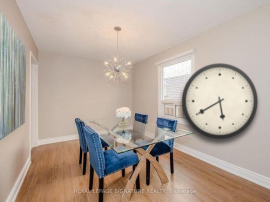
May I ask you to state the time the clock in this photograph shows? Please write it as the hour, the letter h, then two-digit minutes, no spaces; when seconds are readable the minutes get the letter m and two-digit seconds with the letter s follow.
5h40
